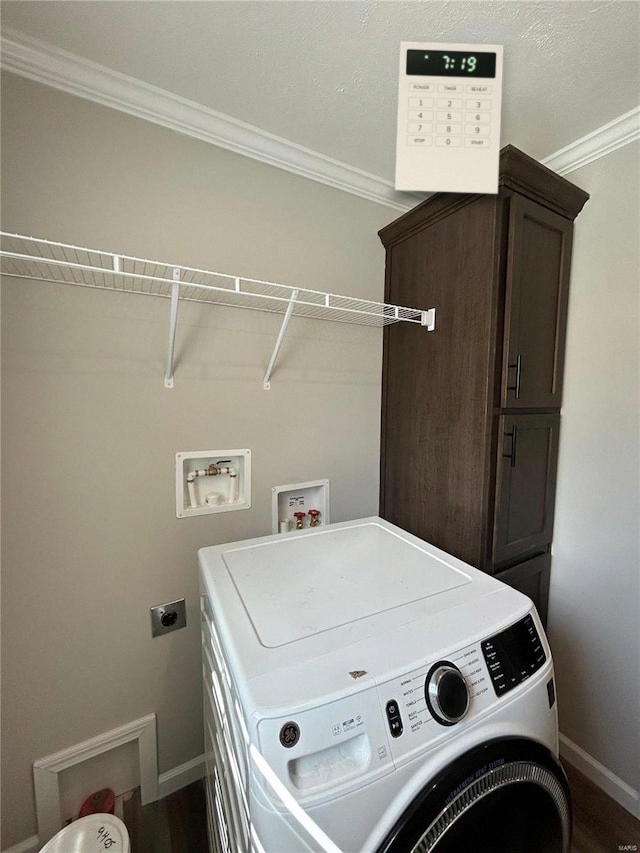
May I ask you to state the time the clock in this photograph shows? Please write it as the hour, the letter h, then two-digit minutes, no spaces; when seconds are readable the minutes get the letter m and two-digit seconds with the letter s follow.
7h19
